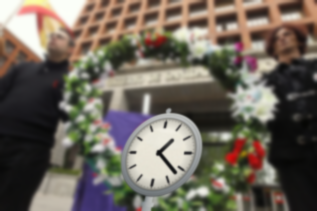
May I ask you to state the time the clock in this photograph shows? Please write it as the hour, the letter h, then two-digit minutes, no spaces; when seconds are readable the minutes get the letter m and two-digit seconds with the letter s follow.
1h22
